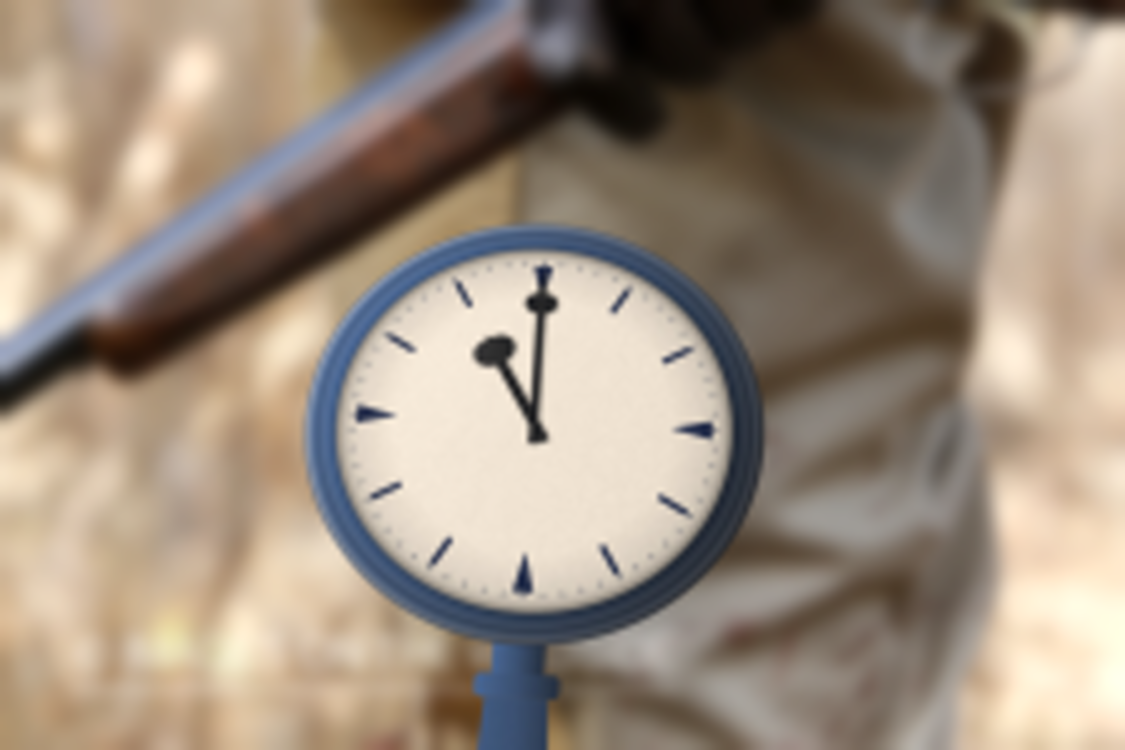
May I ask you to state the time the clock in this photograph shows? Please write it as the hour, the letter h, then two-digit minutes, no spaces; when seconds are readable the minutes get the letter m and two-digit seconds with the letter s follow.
11h00
